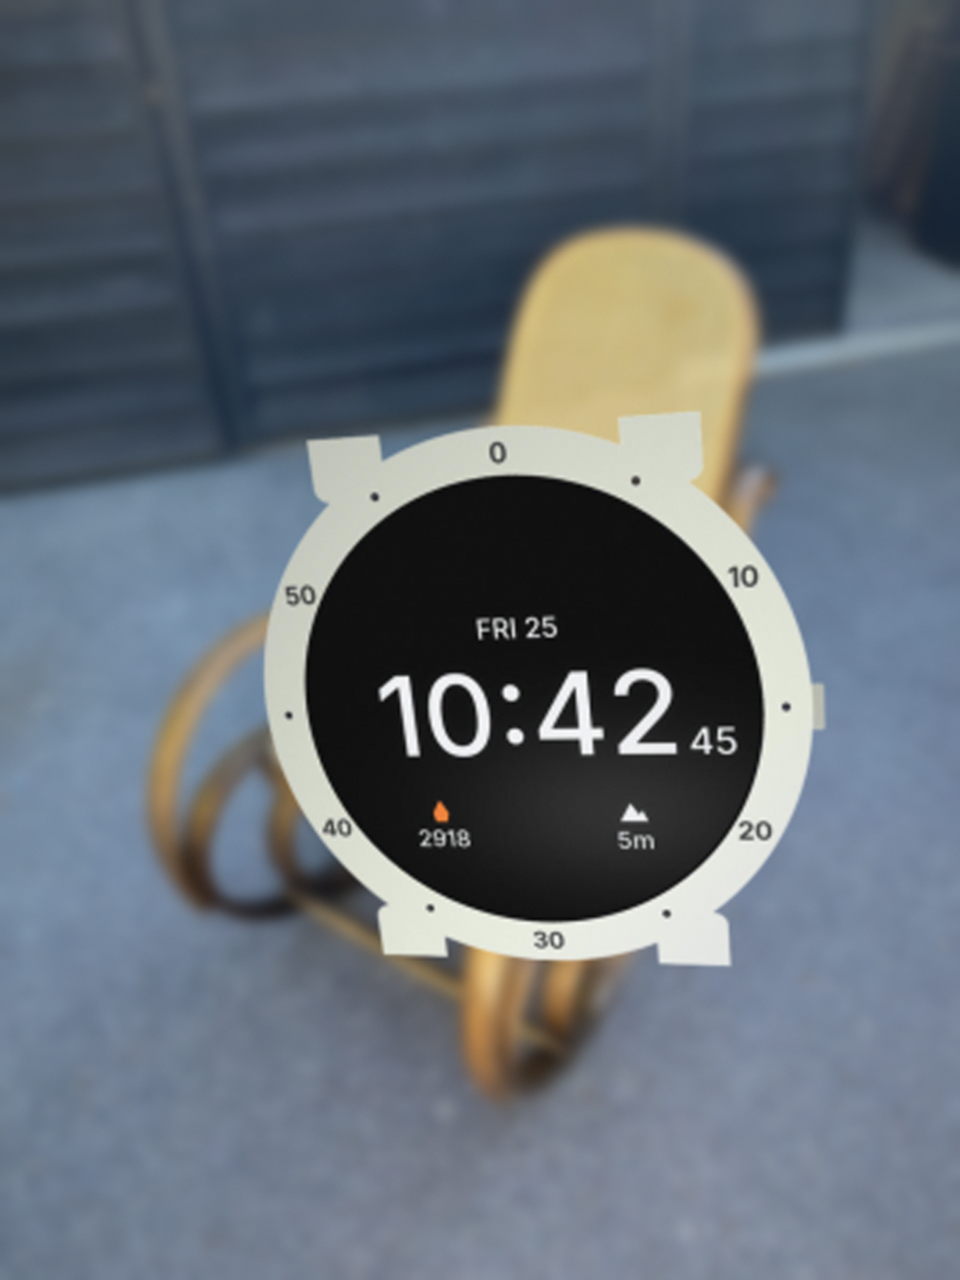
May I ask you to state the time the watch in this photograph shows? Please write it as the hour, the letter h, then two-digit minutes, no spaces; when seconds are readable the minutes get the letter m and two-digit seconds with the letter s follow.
10h42m45s
